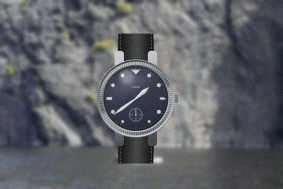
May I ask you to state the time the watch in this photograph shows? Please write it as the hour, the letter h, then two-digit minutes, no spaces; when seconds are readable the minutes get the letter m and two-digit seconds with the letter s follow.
1h39
